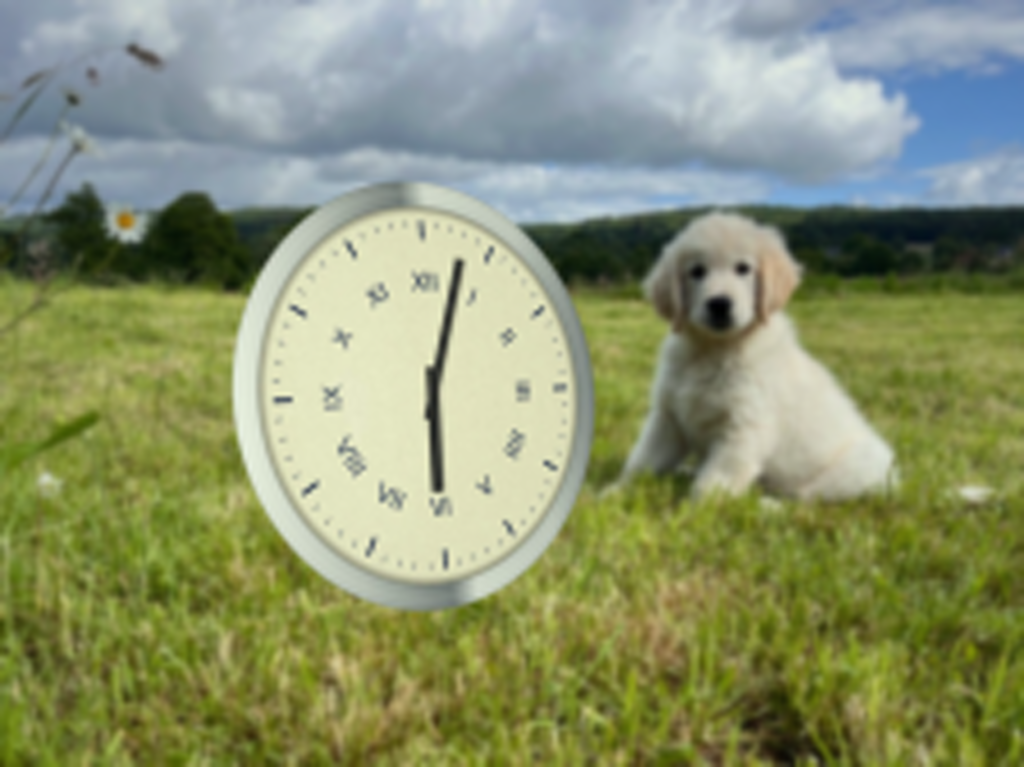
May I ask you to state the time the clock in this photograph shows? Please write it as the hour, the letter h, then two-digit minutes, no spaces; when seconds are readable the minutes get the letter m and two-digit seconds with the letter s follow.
6h03
